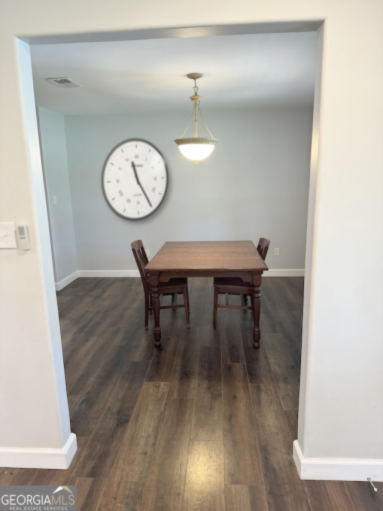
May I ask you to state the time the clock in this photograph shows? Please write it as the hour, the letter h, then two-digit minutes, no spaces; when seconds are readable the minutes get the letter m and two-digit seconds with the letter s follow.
11h25
